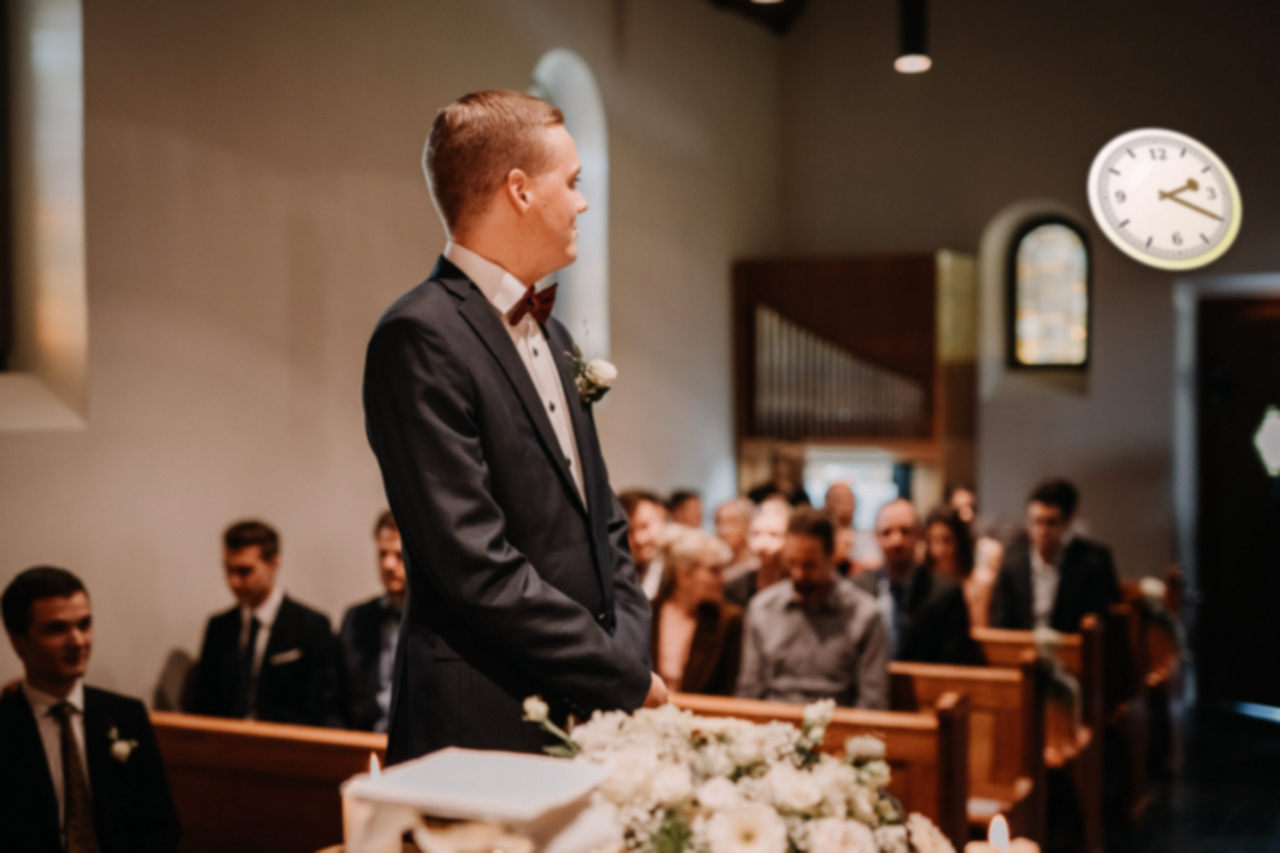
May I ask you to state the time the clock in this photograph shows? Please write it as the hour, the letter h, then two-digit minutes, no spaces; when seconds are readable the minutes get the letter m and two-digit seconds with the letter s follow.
2h20
